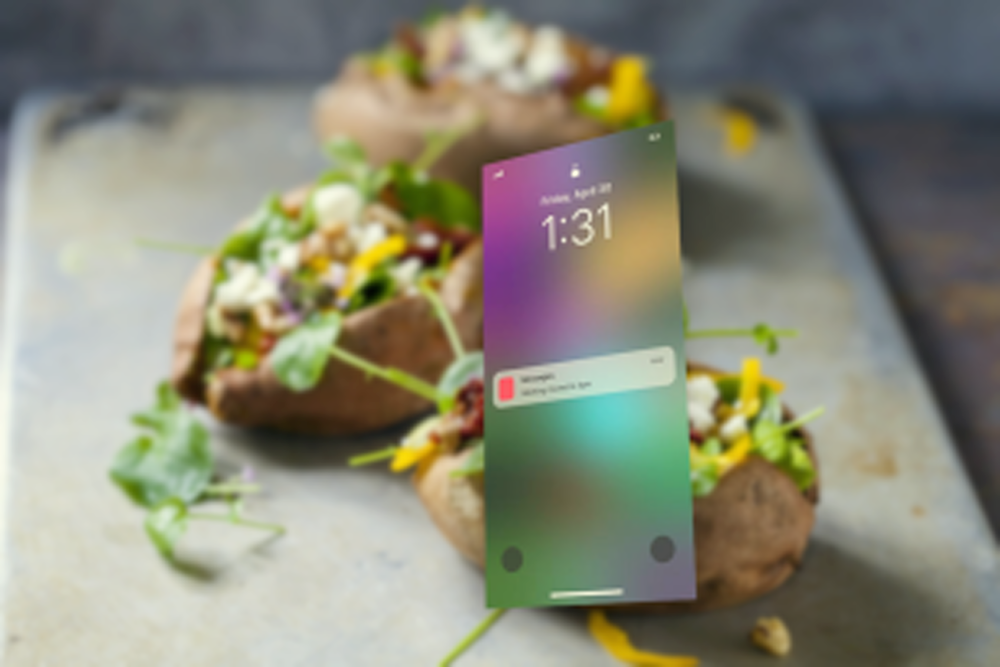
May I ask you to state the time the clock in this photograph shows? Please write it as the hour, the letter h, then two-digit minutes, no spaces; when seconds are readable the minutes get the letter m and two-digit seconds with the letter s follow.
1h31
